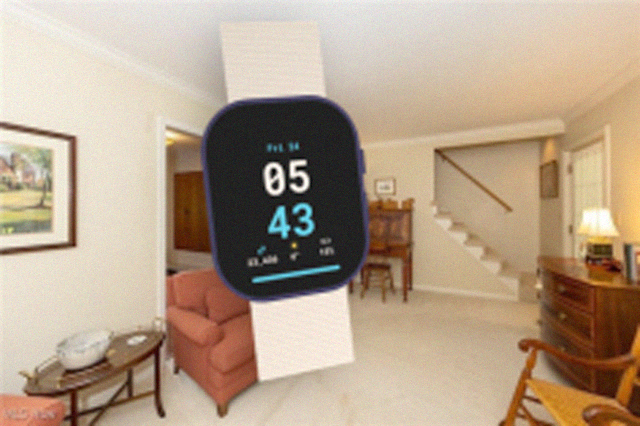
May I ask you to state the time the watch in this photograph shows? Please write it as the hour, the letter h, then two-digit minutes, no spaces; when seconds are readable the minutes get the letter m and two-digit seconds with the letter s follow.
5h43
